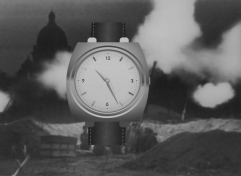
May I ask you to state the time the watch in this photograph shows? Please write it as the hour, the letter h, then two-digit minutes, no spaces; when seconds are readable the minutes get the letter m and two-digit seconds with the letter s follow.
10h26
